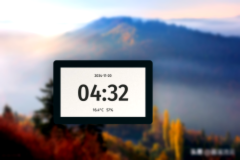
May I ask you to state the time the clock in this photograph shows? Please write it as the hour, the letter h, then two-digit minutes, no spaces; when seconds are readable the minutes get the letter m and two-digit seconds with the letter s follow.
4h32
